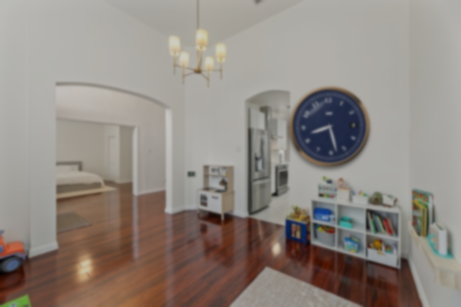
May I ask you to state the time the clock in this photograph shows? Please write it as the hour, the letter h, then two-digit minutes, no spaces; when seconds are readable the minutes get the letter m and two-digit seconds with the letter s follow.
8h28
